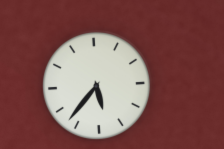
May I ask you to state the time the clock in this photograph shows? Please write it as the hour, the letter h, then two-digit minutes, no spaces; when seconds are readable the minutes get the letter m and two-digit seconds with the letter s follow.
5h37
